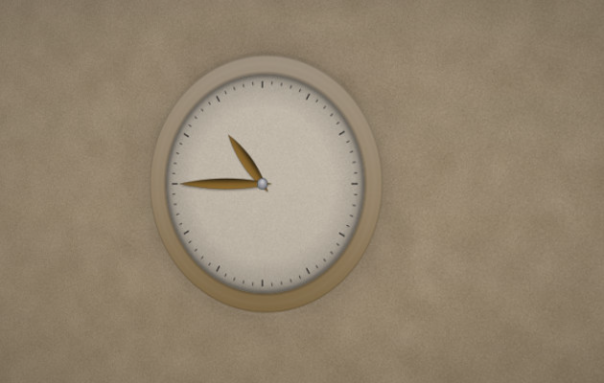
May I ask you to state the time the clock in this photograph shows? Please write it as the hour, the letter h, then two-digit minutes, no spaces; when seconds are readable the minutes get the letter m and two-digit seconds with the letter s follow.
10h45
